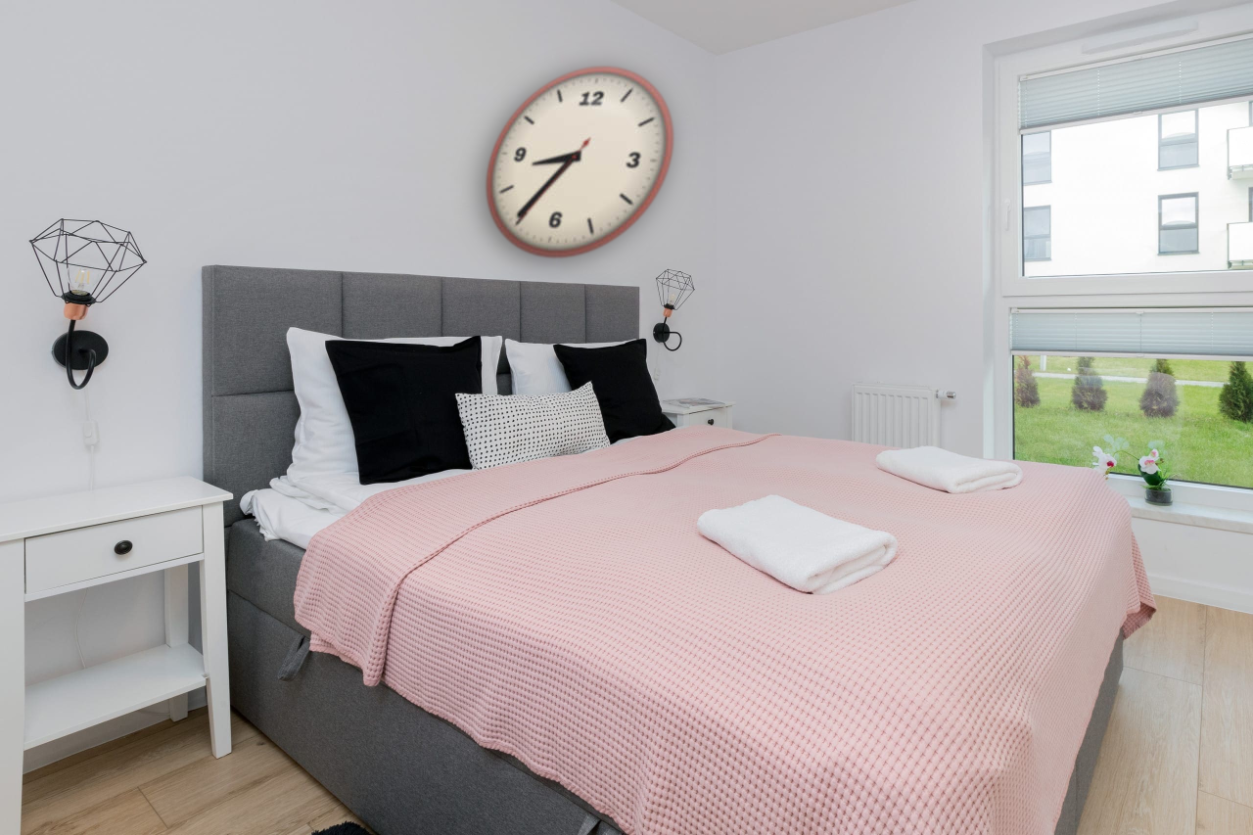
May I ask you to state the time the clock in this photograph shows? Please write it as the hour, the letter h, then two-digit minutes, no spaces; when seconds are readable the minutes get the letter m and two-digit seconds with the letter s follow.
8h35m35s
